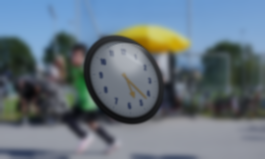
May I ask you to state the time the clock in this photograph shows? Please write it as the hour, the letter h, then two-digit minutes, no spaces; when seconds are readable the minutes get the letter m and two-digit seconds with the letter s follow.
5h22
